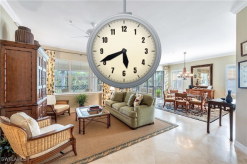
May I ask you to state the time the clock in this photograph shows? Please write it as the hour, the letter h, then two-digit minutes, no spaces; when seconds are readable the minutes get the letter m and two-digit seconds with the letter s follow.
5h41
